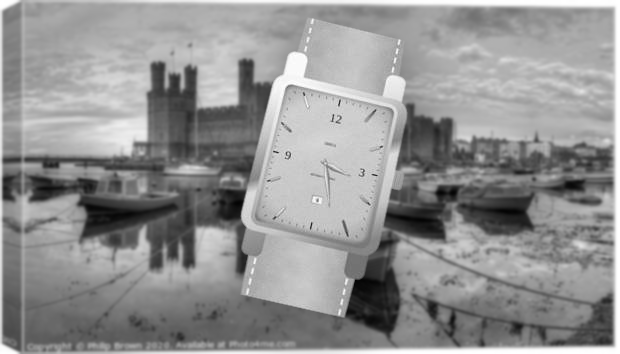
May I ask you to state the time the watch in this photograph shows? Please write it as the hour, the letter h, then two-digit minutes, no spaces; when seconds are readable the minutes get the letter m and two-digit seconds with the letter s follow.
3h27
